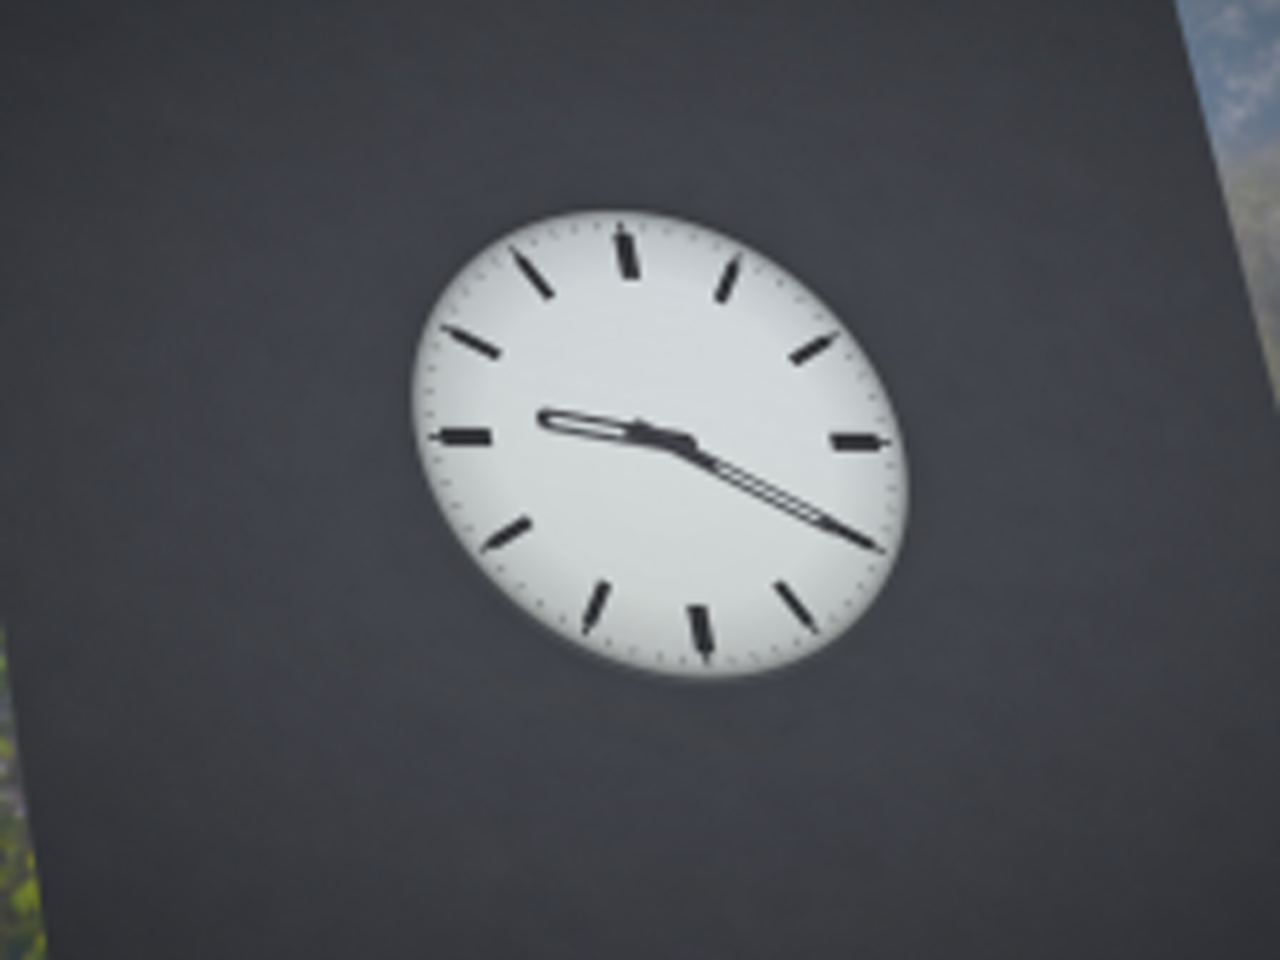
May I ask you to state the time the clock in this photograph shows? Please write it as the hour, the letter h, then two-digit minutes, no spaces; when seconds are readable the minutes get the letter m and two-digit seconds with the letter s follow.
9h20
